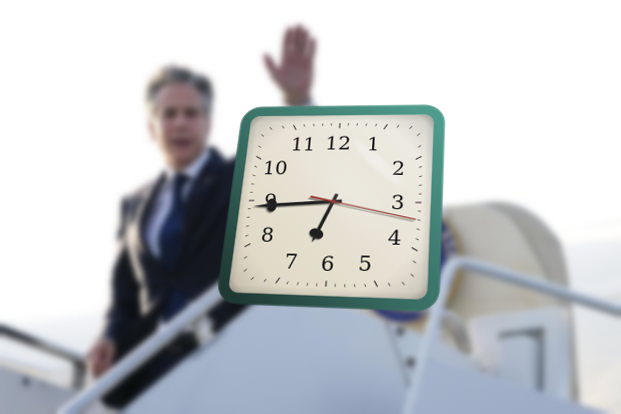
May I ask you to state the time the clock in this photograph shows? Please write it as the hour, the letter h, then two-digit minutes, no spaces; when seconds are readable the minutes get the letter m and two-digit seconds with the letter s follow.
6h44m17s
